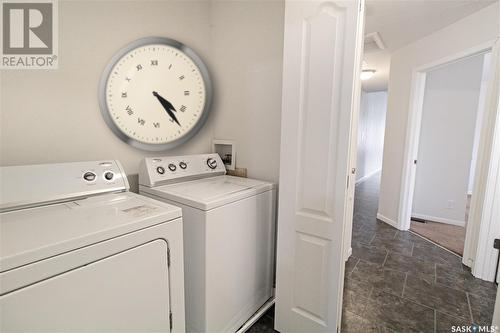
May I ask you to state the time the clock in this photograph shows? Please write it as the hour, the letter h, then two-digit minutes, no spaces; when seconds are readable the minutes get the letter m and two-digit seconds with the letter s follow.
4h24
